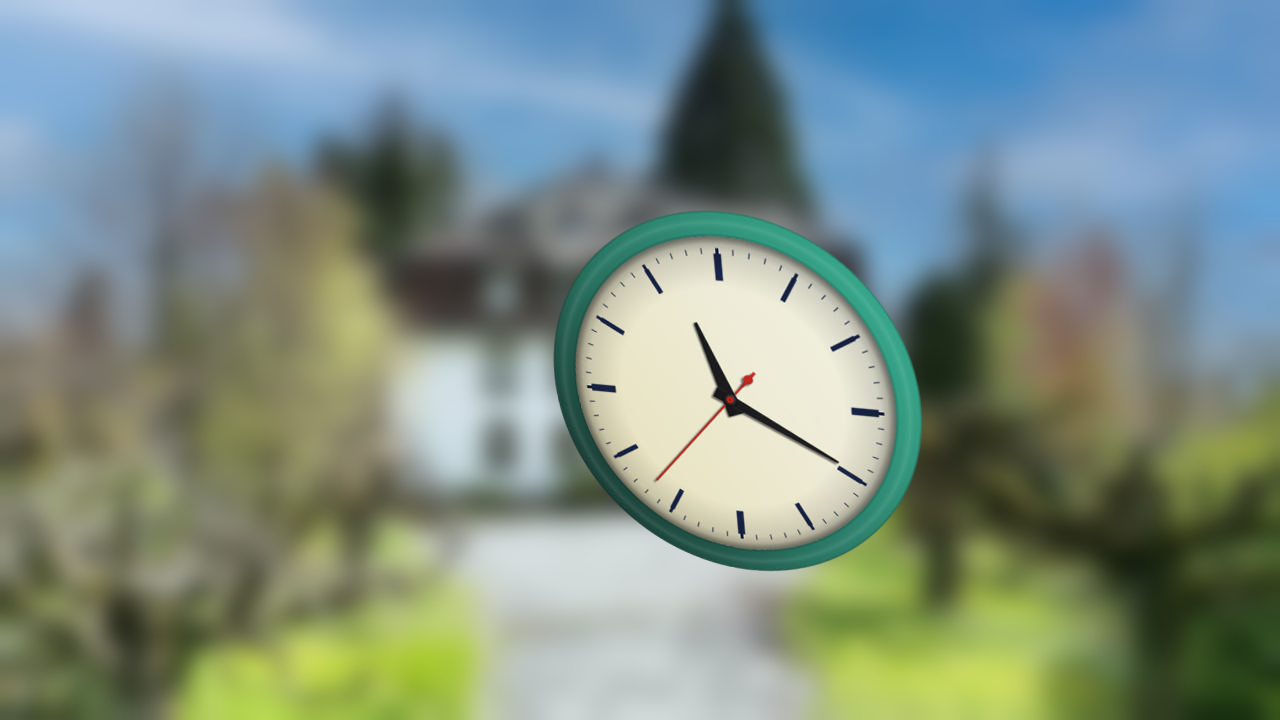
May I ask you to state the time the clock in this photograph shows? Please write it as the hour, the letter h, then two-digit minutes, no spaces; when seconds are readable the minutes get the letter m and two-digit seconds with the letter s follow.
11h19m37s
